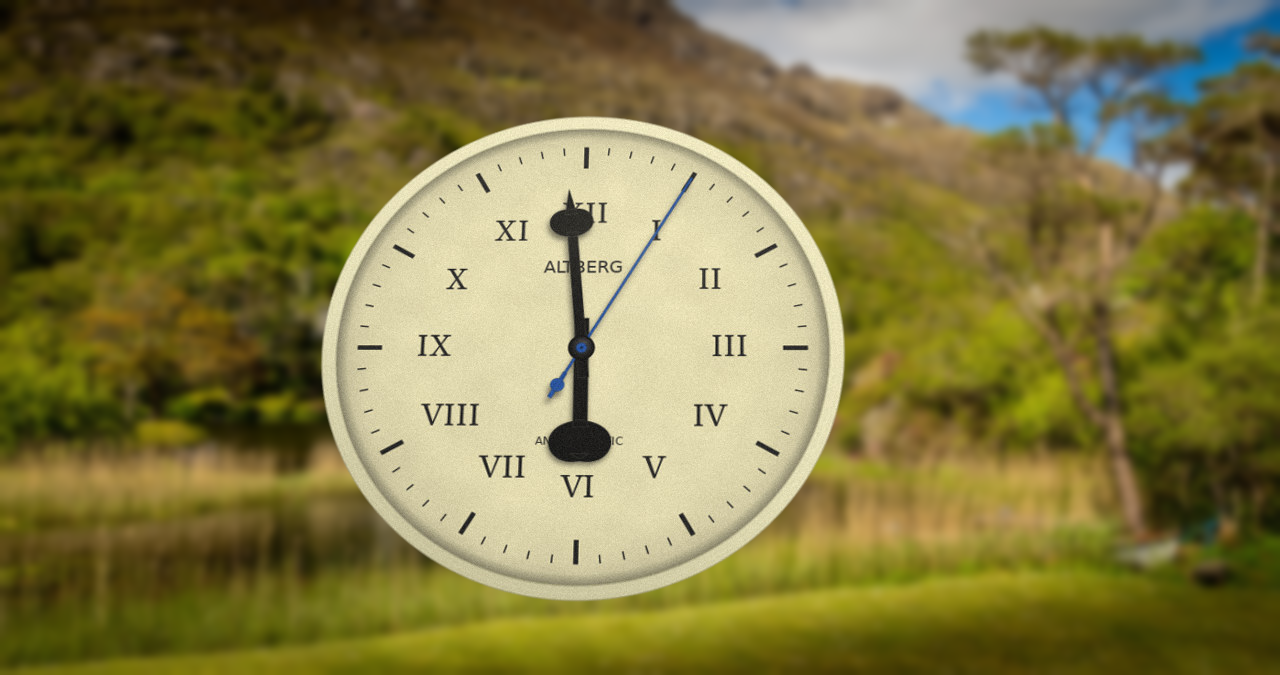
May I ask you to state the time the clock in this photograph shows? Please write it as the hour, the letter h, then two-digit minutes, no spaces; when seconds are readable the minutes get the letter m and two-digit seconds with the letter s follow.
5h59m05s
